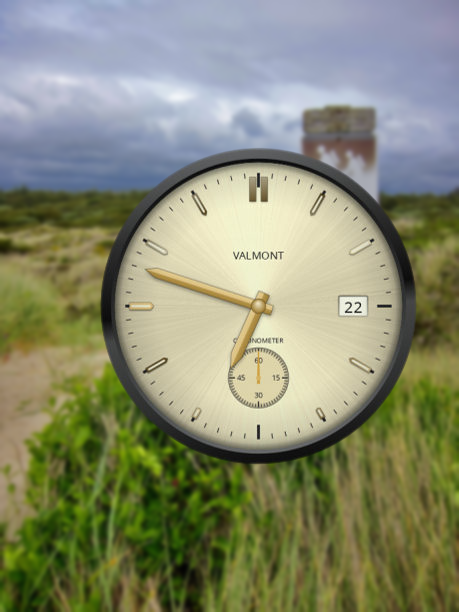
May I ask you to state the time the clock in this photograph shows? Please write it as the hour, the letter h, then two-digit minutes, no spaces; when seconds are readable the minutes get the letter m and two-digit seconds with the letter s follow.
6h48
